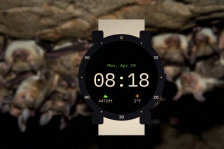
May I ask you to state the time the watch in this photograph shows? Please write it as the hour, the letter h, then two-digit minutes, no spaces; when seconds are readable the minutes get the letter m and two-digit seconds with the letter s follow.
8h18
